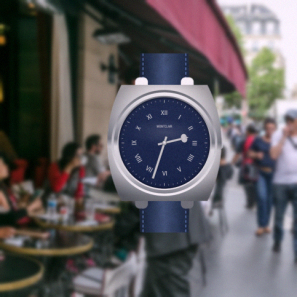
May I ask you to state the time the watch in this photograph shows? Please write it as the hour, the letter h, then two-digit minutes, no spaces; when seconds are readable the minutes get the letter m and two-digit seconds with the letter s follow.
2h33
